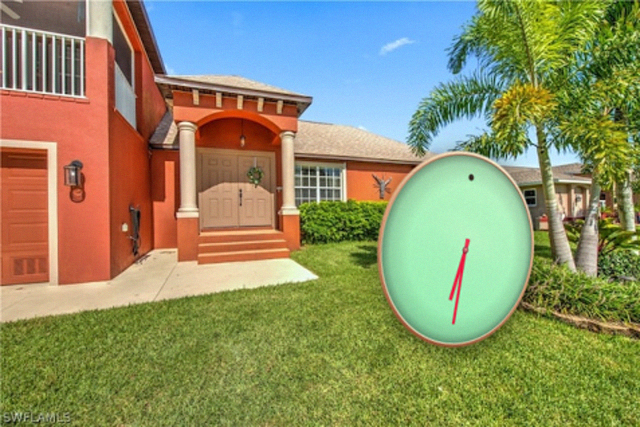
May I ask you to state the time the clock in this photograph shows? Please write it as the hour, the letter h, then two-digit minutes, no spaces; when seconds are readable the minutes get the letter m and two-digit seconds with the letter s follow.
6h31
